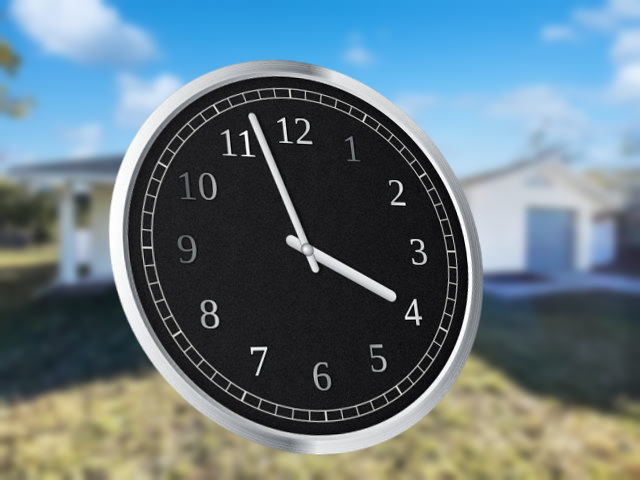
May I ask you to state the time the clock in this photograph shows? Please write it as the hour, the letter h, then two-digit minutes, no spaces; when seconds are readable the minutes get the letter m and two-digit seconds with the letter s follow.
3h57
